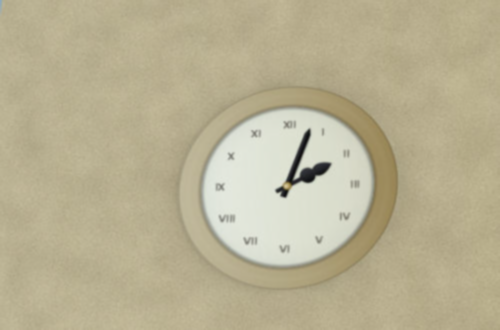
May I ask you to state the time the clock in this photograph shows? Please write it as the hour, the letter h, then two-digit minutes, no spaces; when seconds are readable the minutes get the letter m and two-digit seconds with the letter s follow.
2h03
